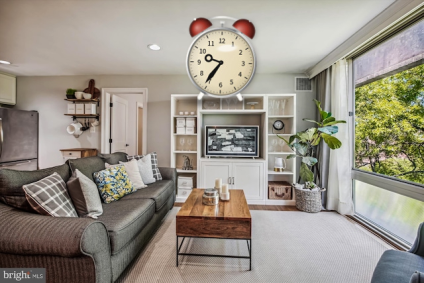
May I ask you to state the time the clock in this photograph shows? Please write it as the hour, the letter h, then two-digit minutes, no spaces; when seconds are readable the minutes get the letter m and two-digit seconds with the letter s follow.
9h36
